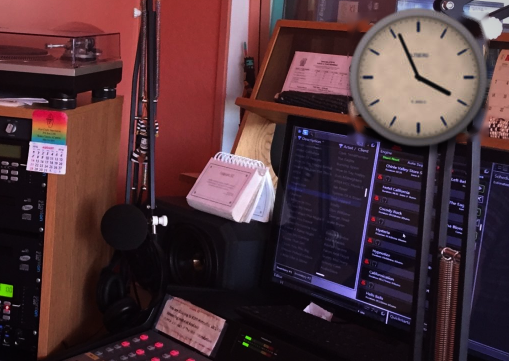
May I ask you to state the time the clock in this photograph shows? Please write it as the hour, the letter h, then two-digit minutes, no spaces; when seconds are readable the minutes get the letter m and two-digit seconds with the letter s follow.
3h56
